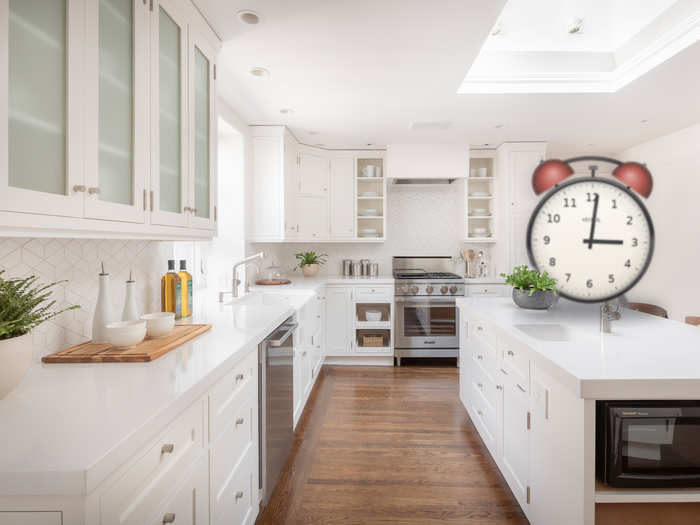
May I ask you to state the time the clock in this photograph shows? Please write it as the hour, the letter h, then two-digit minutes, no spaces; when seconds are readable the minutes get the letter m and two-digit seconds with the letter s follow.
3h01
